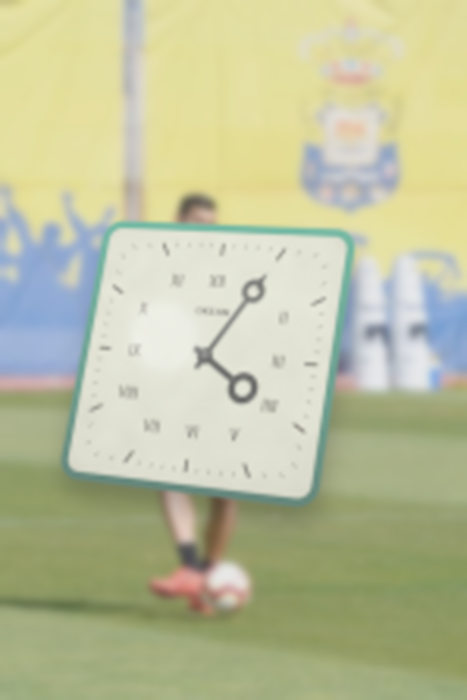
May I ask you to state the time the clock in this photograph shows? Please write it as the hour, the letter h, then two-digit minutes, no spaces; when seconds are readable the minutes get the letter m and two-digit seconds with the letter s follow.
4h05
